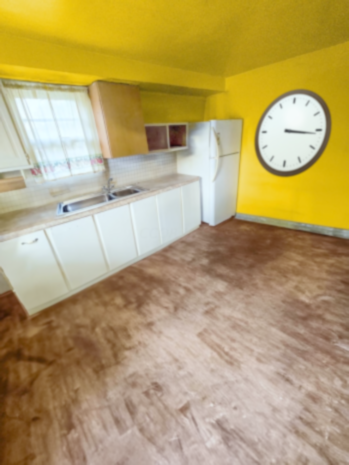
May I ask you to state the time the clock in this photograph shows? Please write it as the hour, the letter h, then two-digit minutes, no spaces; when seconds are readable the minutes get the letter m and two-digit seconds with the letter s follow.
3h16
